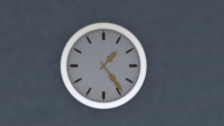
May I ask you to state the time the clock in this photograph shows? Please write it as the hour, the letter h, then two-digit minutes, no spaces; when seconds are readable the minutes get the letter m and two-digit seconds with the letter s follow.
1h24
